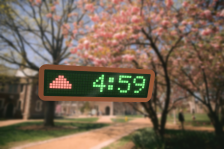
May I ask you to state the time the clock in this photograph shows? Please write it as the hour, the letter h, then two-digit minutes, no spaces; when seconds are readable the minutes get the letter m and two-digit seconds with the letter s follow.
4h59
